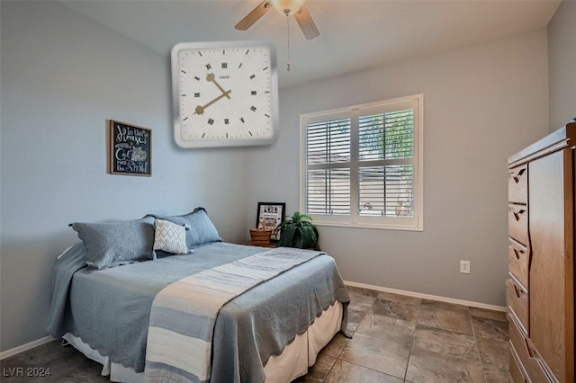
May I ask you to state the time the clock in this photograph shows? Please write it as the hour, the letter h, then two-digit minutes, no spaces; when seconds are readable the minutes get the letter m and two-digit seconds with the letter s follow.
10h40
